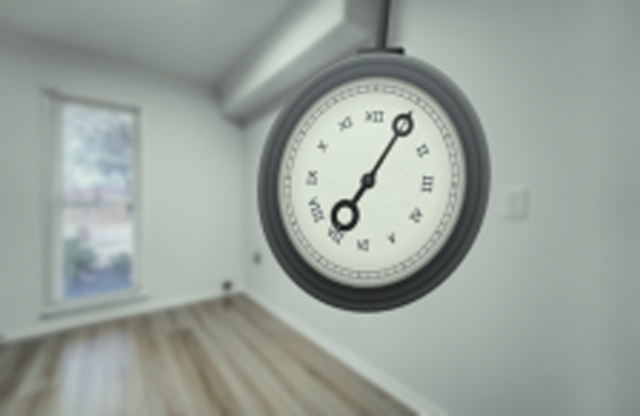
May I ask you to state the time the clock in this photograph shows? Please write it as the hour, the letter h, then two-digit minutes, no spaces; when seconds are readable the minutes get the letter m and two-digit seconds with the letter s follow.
7h05
